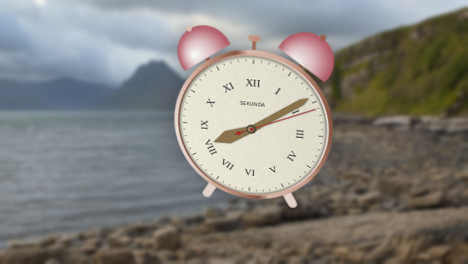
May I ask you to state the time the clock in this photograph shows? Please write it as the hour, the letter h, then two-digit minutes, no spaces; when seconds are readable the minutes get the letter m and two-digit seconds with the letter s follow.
8h09m11s
